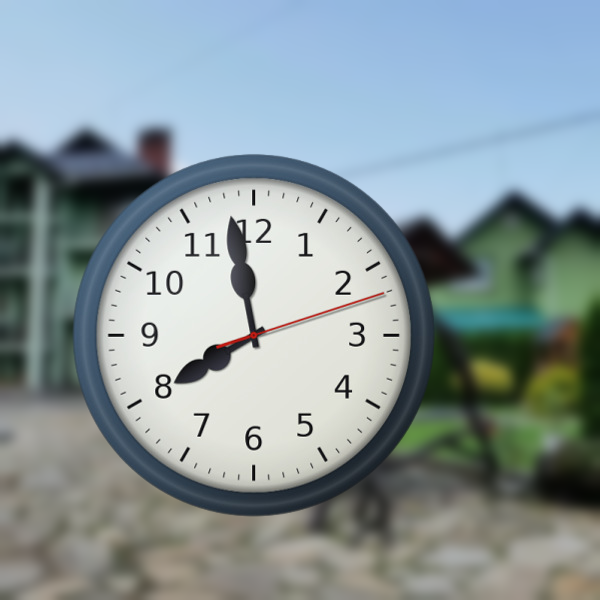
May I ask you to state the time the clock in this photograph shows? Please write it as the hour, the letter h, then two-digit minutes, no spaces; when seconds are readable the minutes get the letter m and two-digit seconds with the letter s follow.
7h58m12s
